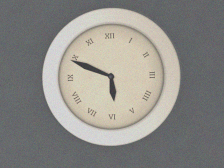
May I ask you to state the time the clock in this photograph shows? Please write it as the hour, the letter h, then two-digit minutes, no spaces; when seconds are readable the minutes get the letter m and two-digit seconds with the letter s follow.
5h49
